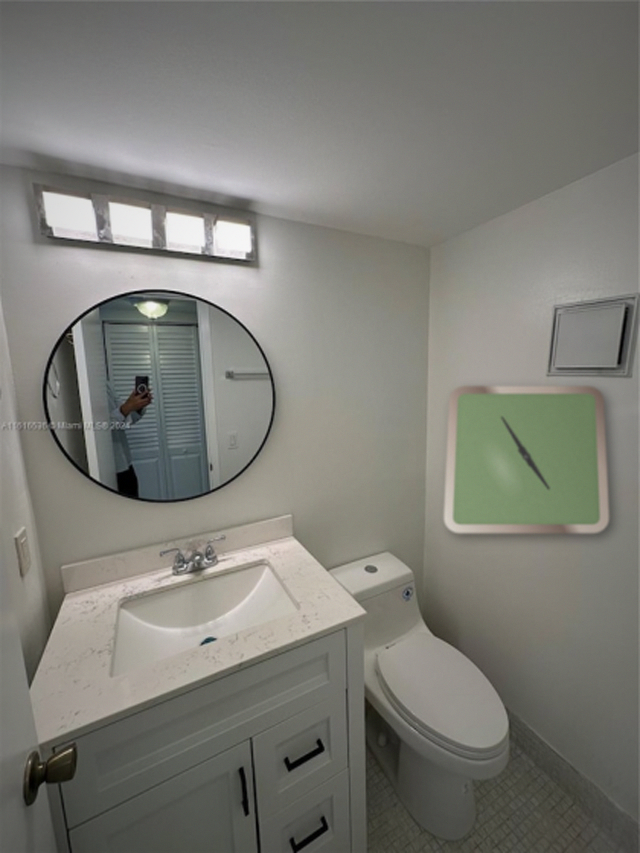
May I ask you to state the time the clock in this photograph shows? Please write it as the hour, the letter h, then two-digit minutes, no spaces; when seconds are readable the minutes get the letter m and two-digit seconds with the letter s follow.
4h55
